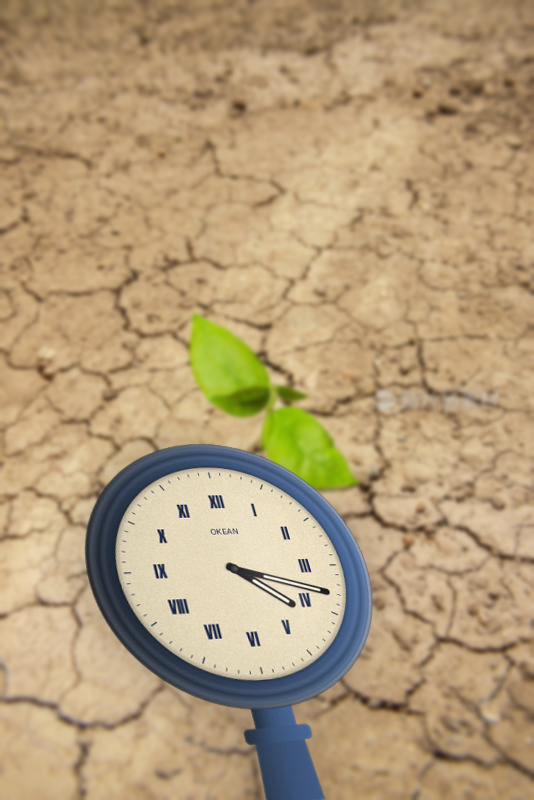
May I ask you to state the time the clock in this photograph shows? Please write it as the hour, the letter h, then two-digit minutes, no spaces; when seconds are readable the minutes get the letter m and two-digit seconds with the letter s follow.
4h18
